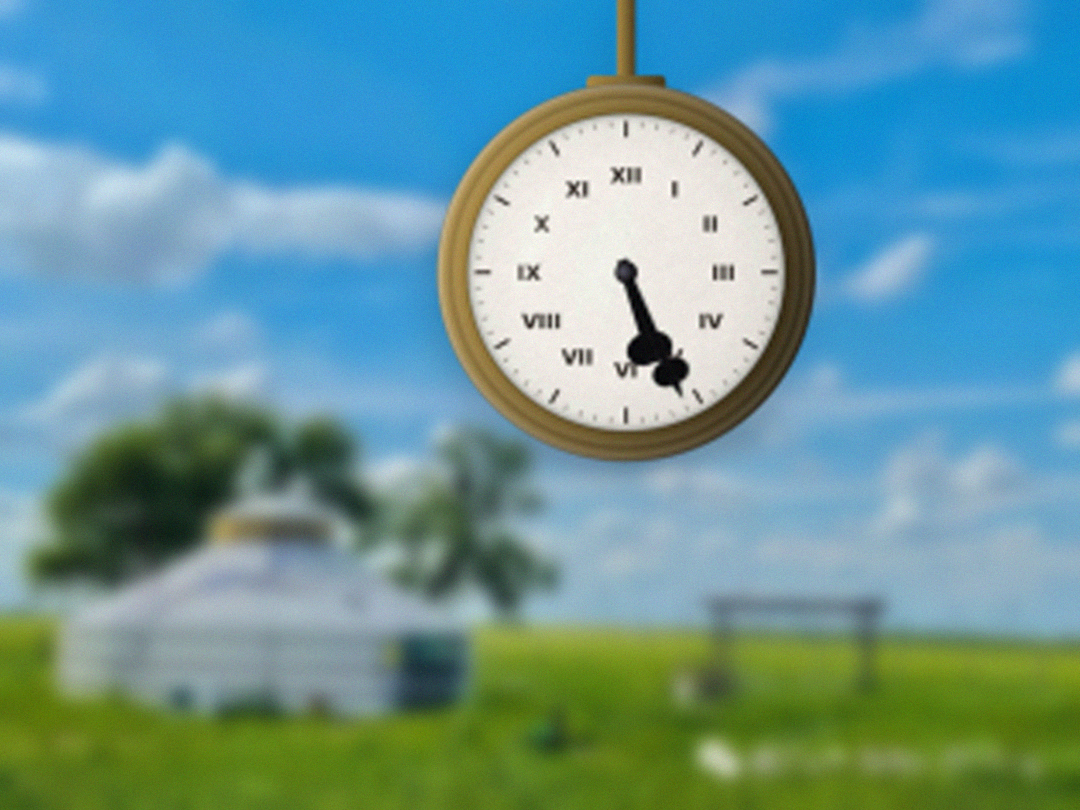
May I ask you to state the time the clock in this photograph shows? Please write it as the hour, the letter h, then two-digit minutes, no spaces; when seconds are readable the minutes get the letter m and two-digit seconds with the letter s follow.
5h26
